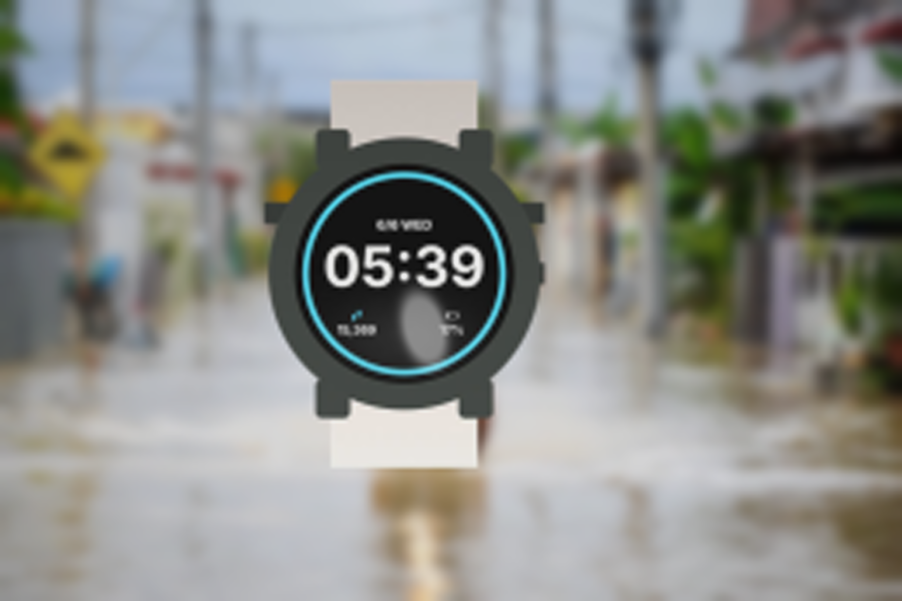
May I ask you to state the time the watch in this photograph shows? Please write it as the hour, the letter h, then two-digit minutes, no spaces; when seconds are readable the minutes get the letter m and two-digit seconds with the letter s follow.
5h39
